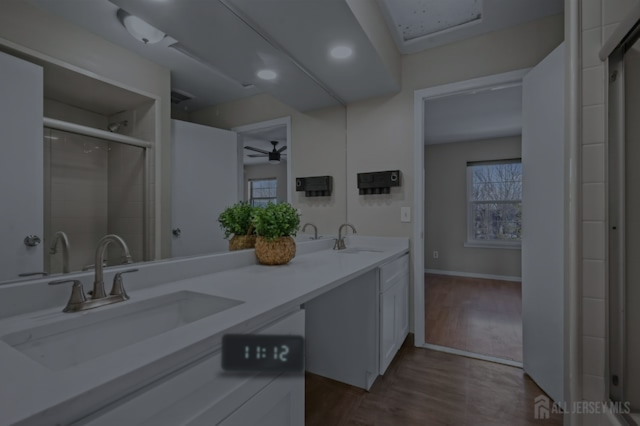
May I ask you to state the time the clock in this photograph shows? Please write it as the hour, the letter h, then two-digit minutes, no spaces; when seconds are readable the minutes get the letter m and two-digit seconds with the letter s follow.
11h12
